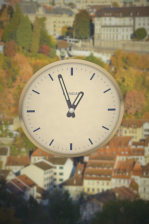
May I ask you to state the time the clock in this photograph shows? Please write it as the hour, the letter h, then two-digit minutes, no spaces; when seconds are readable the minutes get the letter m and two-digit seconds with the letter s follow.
12h57
